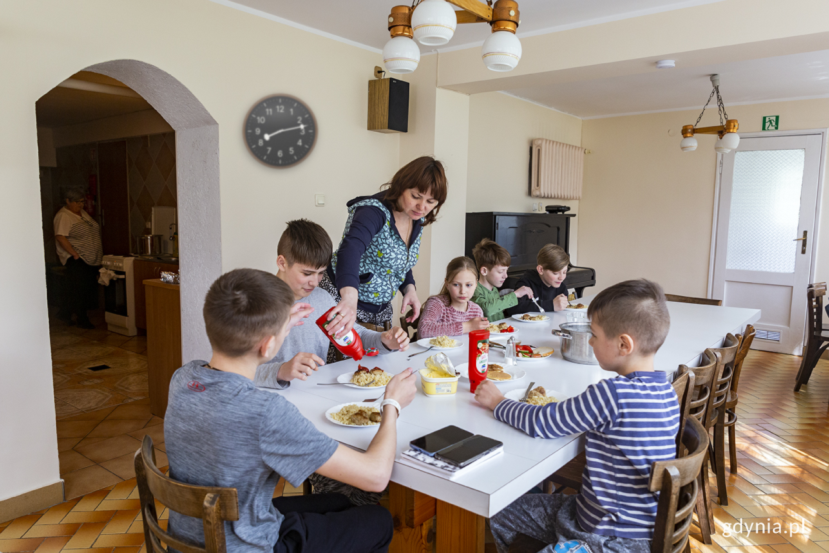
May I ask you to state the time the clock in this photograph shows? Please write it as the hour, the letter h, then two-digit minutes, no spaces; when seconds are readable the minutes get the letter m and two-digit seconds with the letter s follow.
8h13
